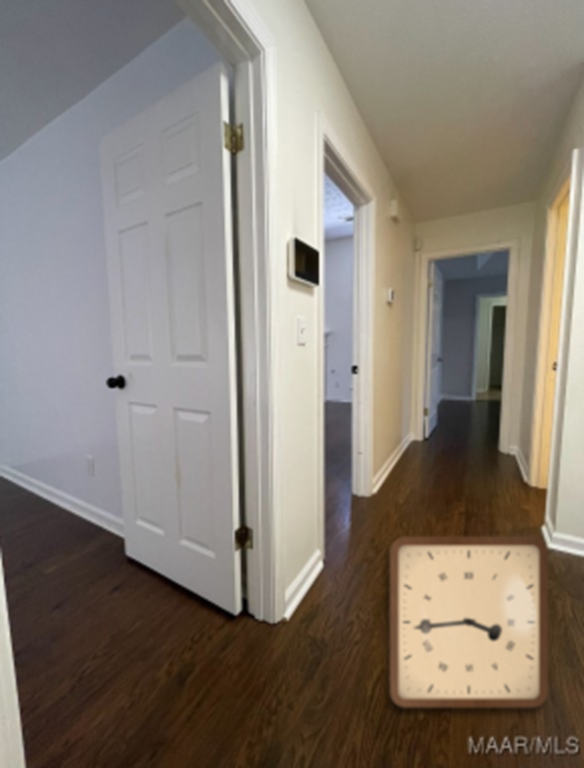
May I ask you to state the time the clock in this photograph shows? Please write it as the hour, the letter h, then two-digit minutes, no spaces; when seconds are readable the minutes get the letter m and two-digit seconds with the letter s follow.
3h44
